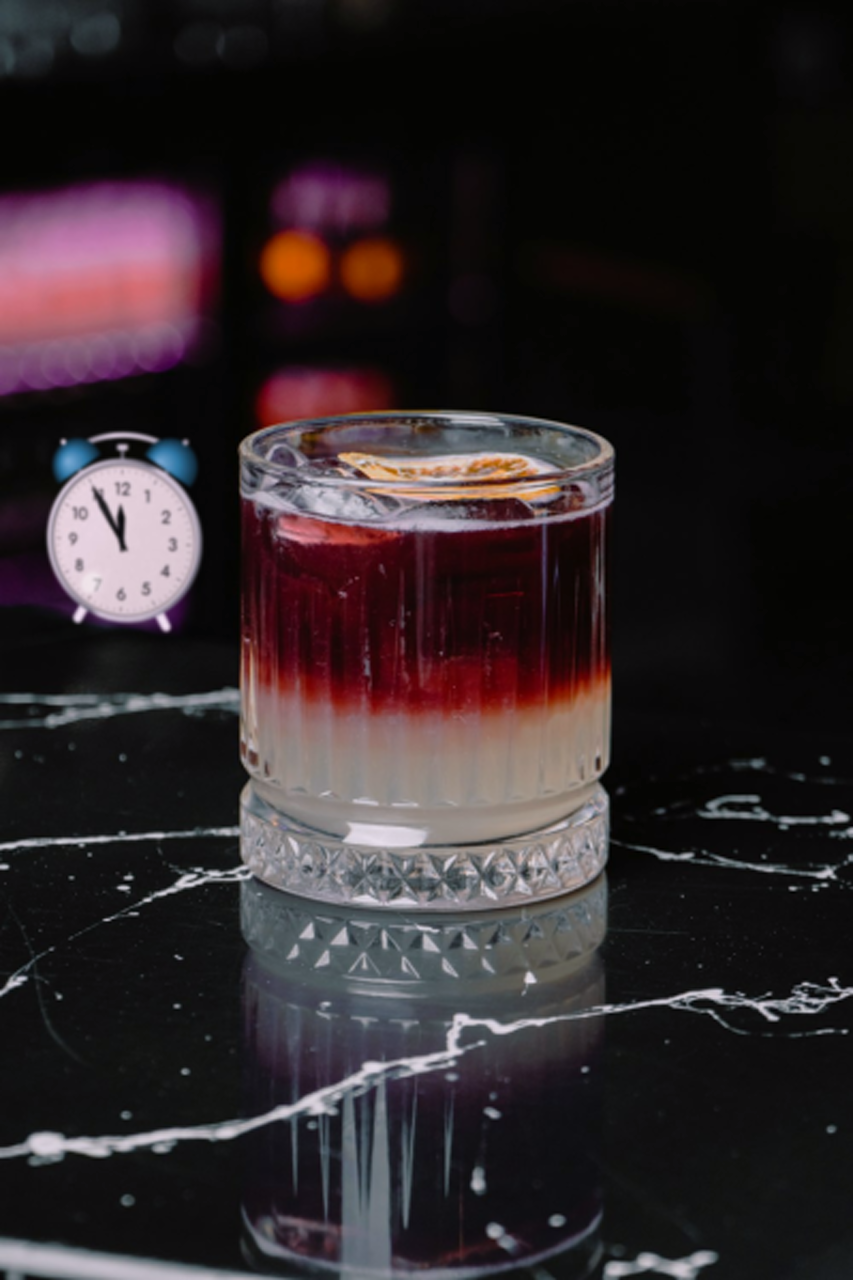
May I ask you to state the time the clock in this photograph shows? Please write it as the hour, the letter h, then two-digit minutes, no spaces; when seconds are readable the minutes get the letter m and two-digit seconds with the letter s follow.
11h55
